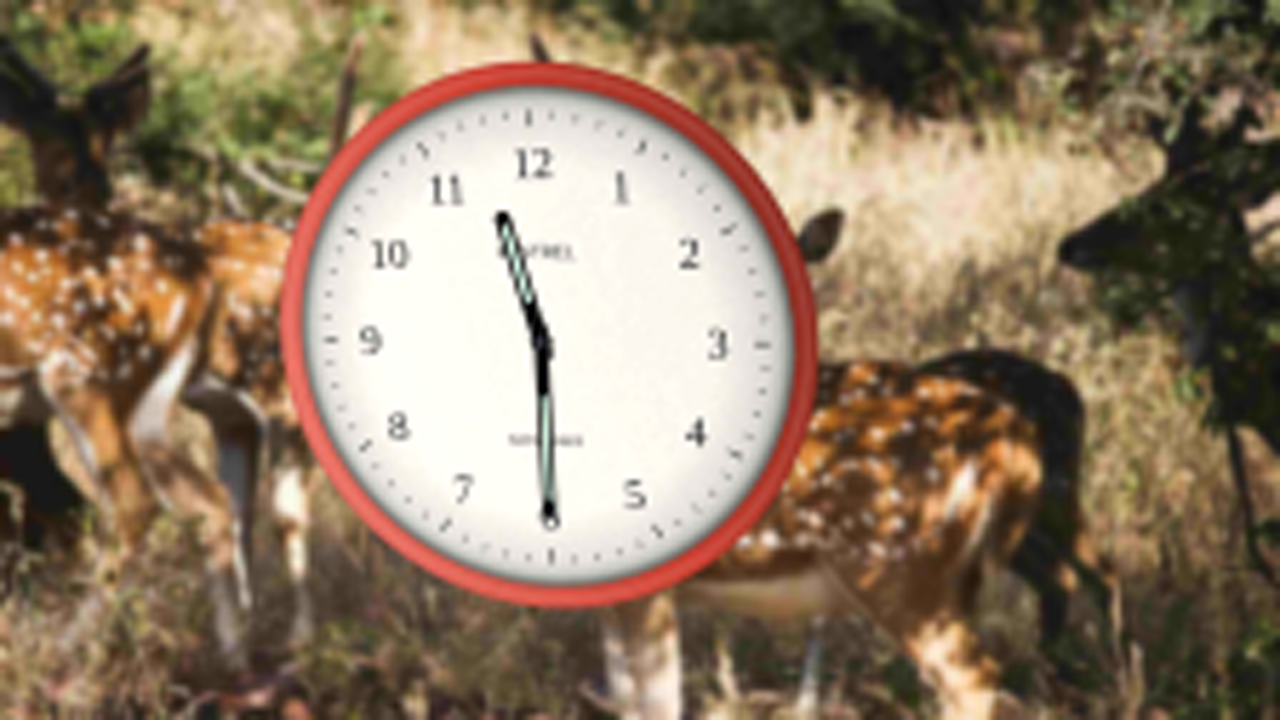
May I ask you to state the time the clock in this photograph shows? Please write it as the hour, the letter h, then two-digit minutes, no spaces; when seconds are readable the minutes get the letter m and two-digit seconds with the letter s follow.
11h30
